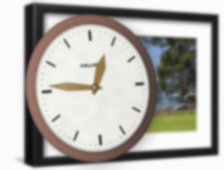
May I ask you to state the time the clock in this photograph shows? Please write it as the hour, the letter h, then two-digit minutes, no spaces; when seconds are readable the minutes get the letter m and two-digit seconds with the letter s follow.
12h46
